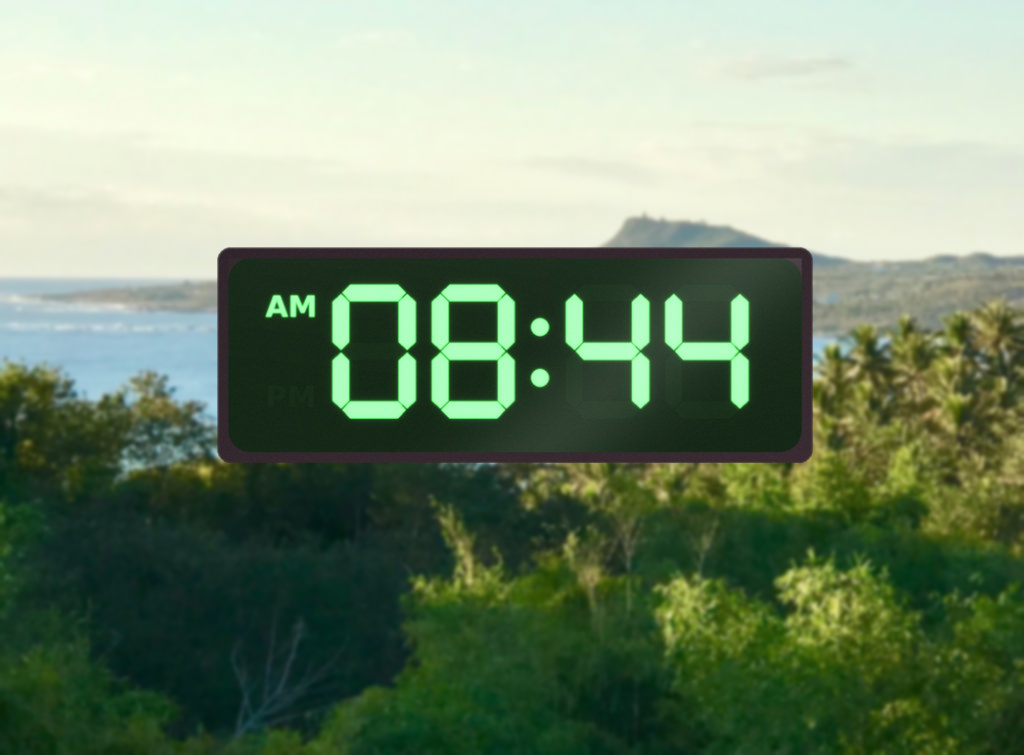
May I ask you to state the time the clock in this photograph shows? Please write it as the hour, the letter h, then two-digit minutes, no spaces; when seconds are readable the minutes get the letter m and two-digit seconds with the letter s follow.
8h44
